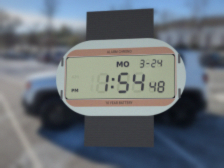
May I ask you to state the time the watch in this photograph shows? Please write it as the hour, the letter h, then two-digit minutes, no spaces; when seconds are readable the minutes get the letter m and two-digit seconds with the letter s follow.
1h54m48s
